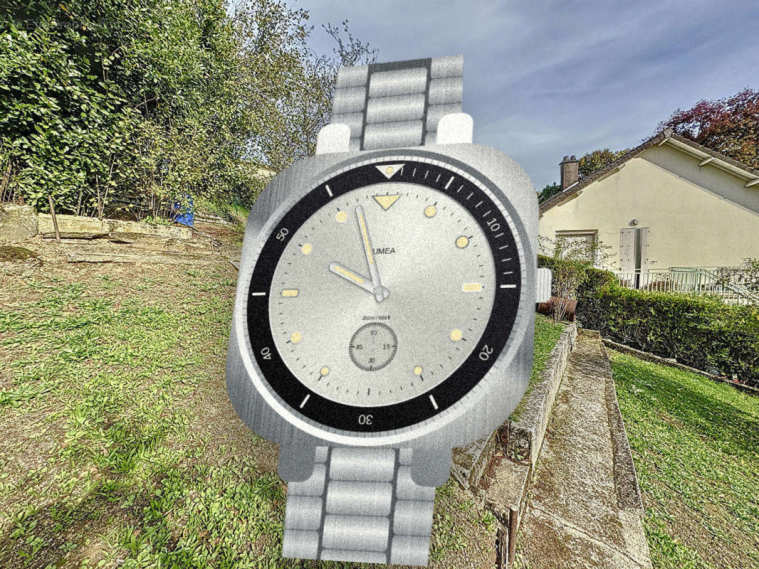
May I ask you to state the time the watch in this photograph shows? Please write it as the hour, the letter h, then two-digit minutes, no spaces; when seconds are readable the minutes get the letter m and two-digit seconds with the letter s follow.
9h57
